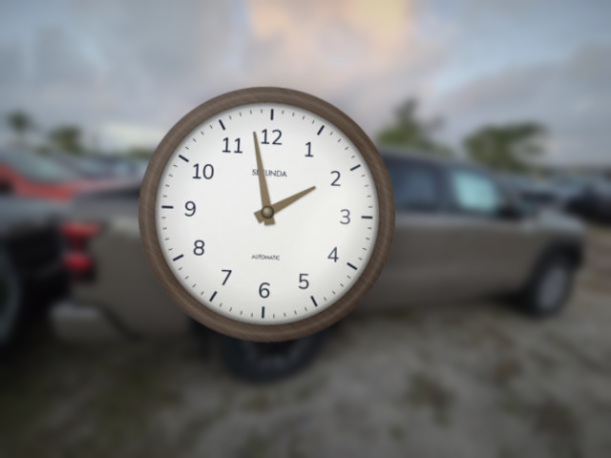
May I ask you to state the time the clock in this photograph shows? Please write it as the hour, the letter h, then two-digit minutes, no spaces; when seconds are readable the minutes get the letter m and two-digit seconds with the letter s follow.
1h58
